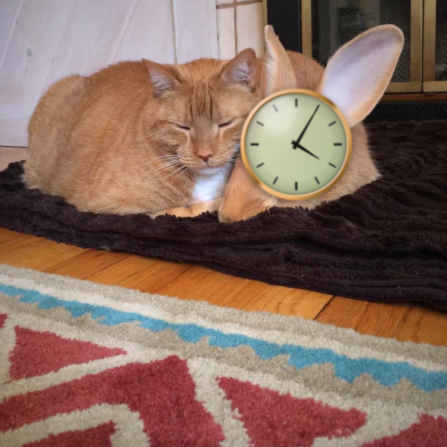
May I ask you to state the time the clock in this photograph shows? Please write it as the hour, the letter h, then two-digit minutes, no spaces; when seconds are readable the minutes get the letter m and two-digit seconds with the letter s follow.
4h05
